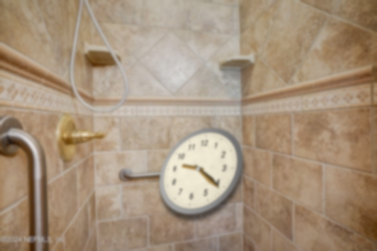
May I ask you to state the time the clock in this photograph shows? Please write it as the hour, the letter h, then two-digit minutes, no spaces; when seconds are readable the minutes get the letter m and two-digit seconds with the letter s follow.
9h21
